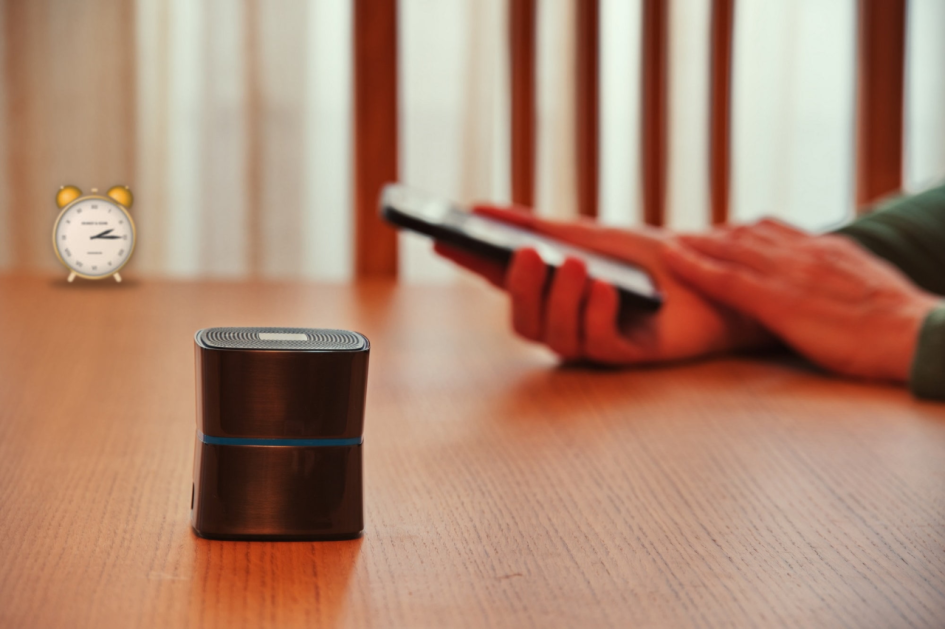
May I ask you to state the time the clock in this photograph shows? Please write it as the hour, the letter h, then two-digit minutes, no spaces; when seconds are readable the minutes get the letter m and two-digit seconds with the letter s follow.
2h15
